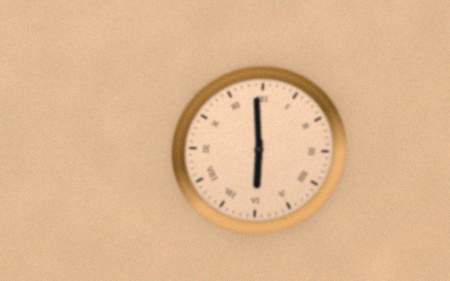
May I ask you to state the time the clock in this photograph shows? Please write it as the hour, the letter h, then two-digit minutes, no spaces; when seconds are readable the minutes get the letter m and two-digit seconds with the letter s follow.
5h59
